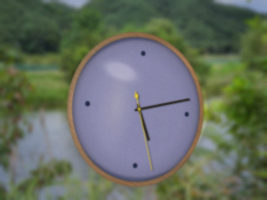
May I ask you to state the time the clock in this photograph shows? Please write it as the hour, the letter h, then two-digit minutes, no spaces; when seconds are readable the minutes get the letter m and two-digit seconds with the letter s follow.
5h12m27s
